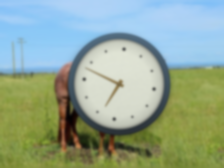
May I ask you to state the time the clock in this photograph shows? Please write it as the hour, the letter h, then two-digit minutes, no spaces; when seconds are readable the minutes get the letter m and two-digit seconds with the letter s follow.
6h48
